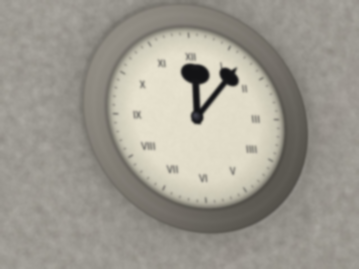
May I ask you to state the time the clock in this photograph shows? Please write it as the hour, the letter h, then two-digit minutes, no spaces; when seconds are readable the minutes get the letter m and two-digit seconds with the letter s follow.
12h07
